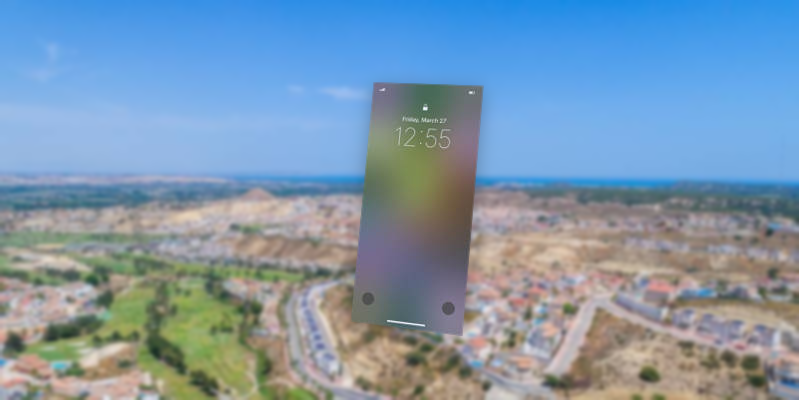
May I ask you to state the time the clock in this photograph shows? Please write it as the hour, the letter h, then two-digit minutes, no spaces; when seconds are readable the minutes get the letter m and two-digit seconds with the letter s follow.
12h55
